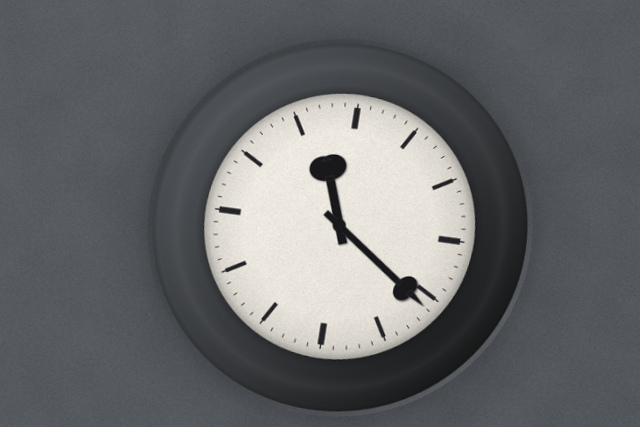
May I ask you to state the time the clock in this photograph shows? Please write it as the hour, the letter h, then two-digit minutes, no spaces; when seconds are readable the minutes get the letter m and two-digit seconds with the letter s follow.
11h21
